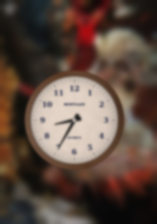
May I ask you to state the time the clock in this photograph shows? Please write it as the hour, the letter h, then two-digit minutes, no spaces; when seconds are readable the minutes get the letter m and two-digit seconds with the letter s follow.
8h35
